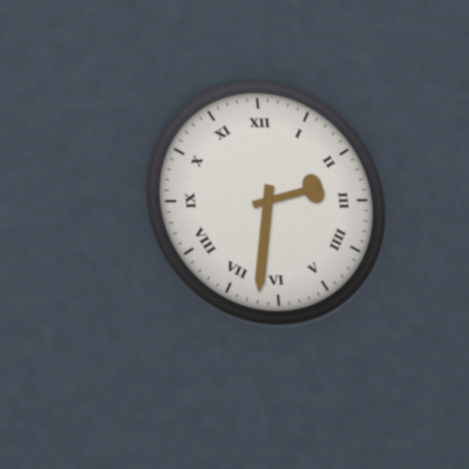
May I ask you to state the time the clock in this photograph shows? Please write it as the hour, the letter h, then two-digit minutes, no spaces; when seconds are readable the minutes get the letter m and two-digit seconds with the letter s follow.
2h32
